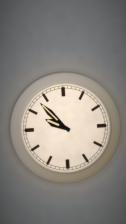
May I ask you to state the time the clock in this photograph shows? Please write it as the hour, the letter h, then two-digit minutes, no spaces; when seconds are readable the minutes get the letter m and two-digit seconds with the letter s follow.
9h53
